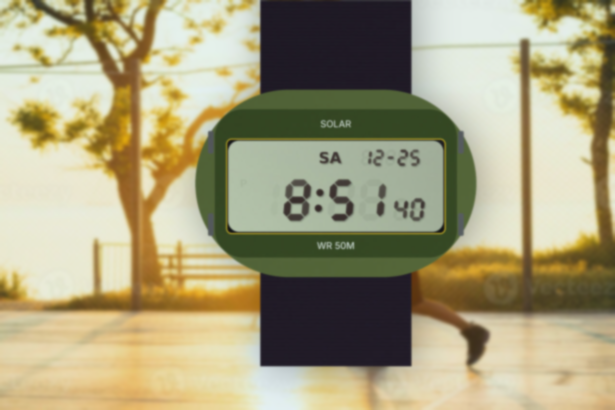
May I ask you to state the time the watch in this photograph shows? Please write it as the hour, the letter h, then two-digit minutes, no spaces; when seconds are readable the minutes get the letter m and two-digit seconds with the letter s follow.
8h51m40s
